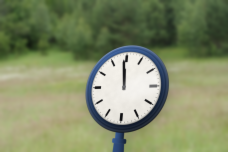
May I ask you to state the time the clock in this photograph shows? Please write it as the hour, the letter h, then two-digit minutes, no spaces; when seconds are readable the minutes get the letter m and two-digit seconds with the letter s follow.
11h59
